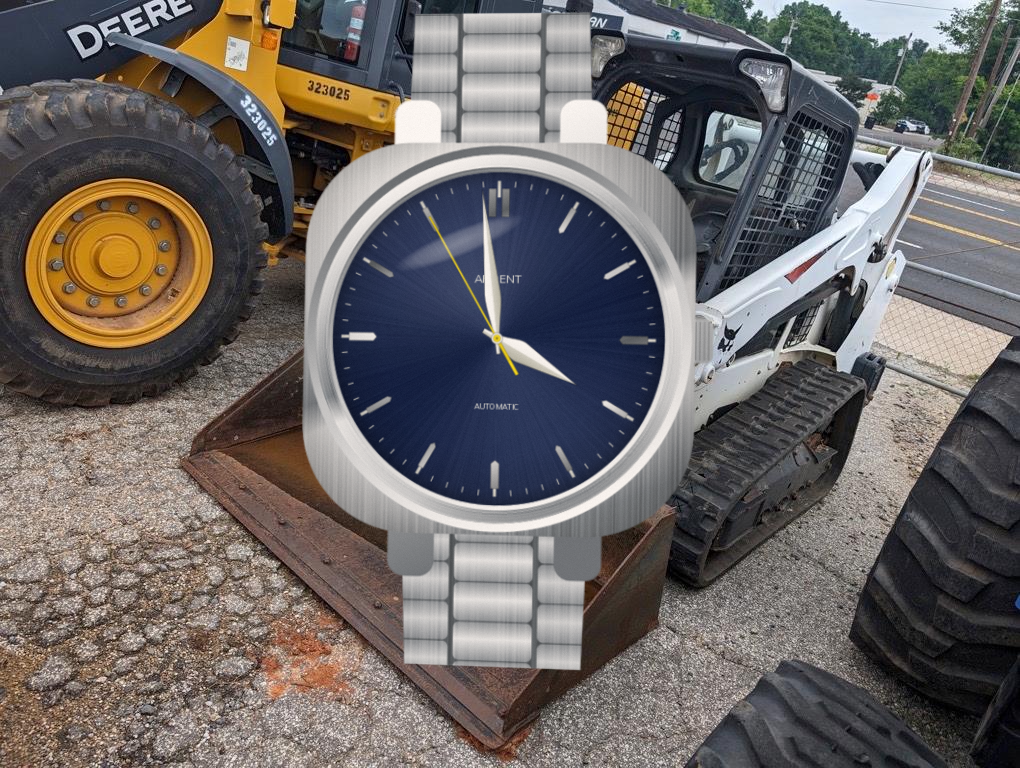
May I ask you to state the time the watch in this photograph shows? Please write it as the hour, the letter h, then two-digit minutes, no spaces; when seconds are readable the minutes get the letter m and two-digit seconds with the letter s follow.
3h58m55s
